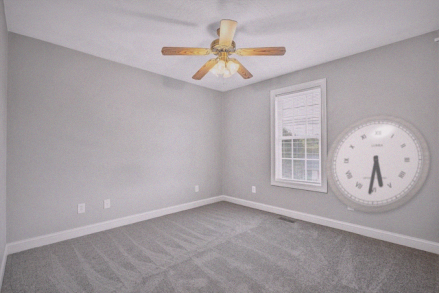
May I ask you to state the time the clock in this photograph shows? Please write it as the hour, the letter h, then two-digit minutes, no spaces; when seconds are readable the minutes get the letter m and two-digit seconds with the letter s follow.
5h31
